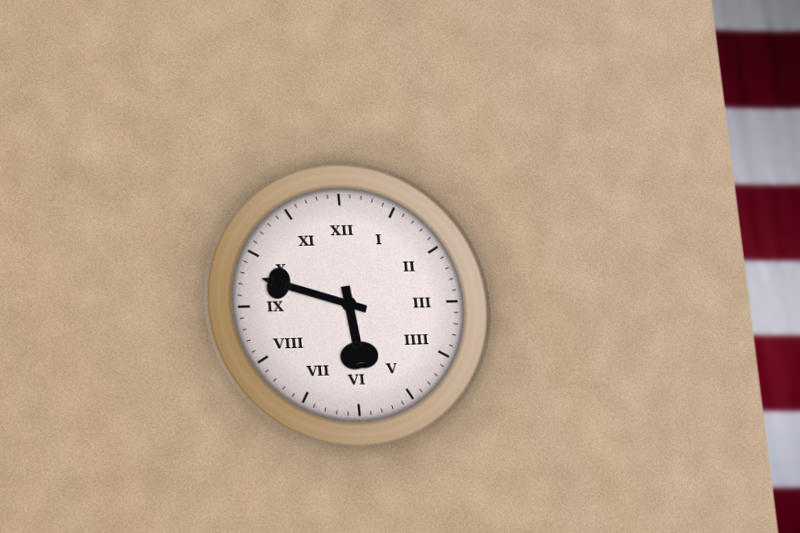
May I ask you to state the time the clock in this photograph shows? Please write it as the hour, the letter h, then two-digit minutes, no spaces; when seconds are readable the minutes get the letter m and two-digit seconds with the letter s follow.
5h48
